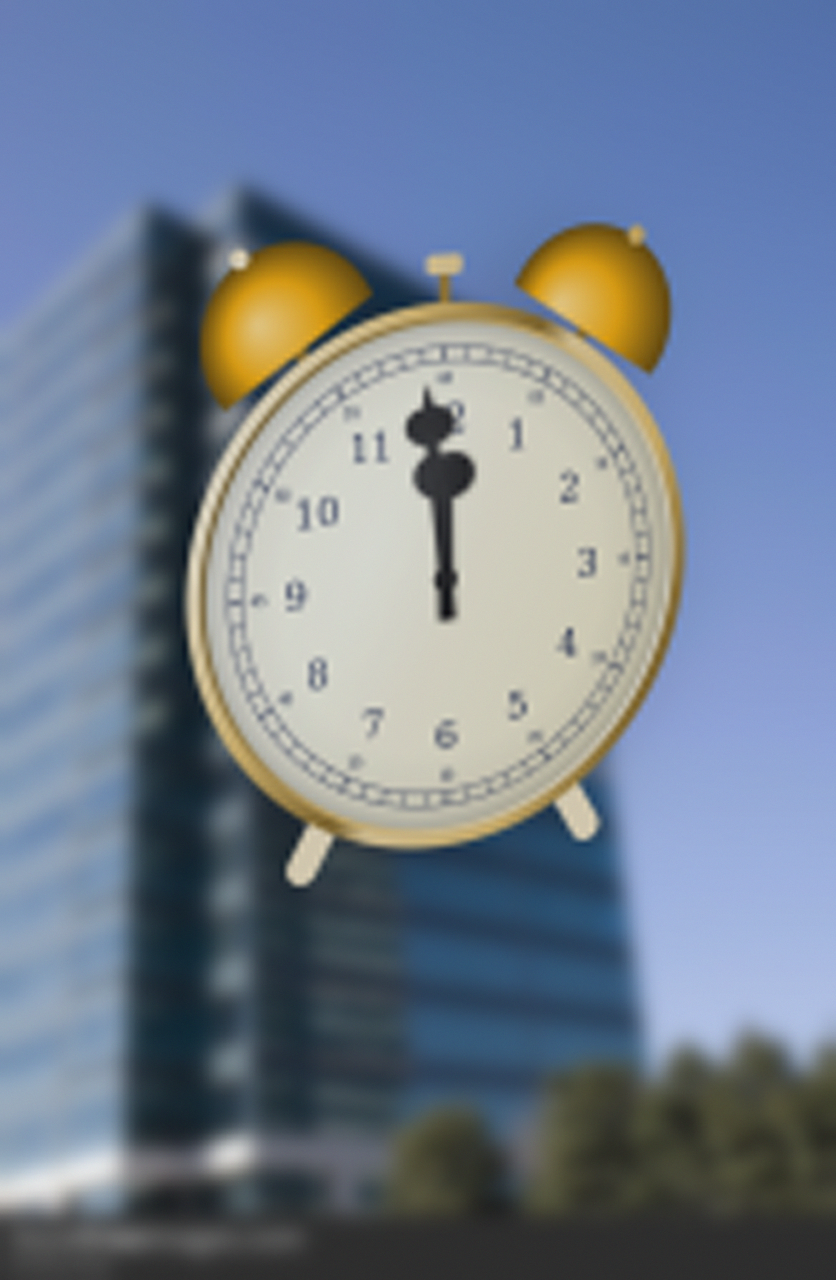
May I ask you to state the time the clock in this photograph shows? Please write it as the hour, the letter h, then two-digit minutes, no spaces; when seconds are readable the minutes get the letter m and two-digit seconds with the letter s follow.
11h59
